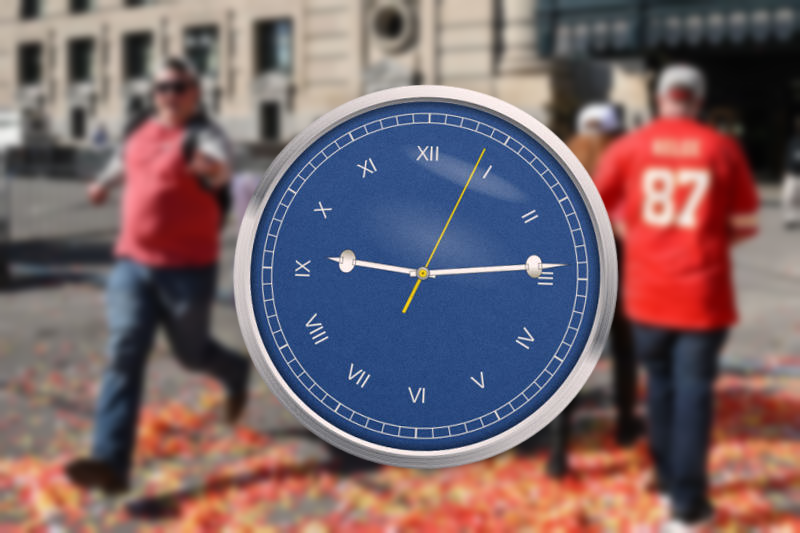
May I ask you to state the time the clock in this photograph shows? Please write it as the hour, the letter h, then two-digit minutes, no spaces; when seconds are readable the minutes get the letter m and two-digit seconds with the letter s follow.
9h14m04s
